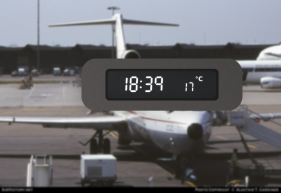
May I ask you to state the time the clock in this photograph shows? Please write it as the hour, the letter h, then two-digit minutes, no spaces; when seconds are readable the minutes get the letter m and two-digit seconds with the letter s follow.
18h39
